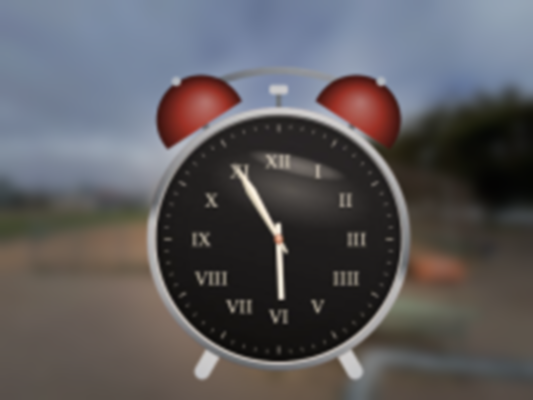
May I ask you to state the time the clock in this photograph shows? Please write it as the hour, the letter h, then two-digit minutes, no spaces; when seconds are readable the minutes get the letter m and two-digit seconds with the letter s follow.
5h55
